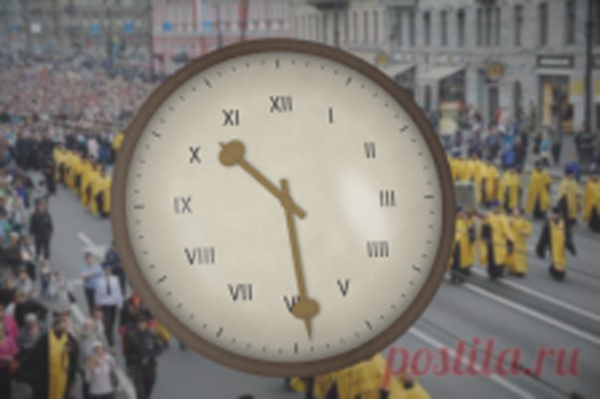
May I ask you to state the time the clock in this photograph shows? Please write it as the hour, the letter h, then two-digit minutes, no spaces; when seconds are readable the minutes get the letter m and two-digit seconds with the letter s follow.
10h29
